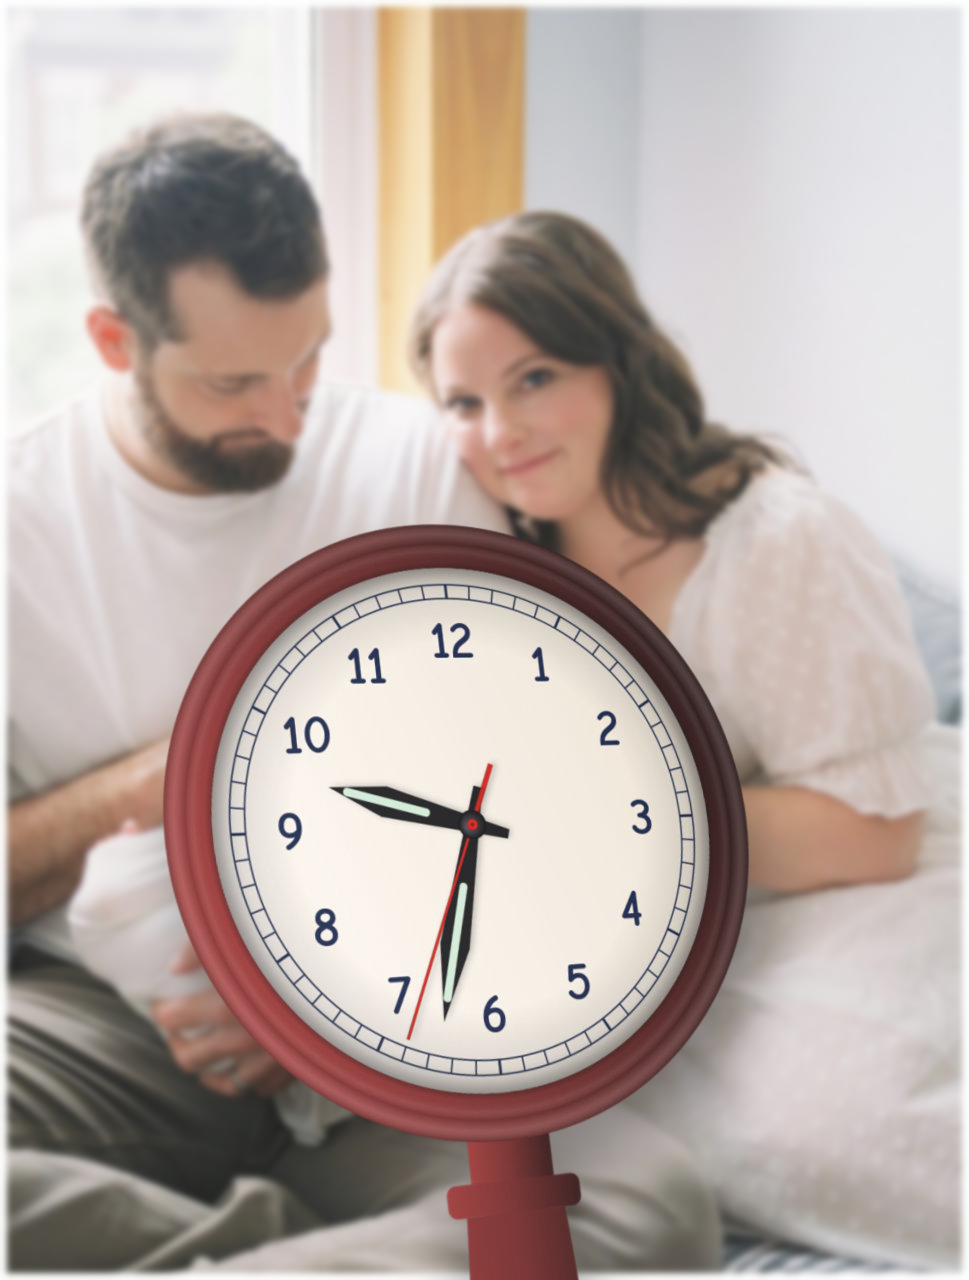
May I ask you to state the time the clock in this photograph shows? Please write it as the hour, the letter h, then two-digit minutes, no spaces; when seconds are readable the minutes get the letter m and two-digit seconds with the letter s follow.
9h32m34s
